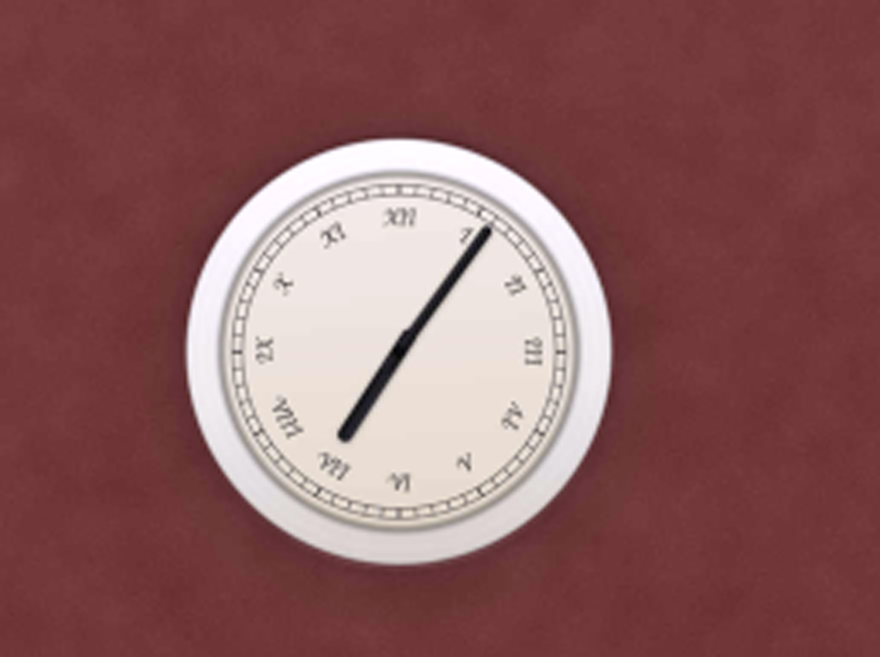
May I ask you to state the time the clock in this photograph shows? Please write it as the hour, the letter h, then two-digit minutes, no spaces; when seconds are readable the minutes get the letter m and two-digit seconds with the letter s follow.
7h06
